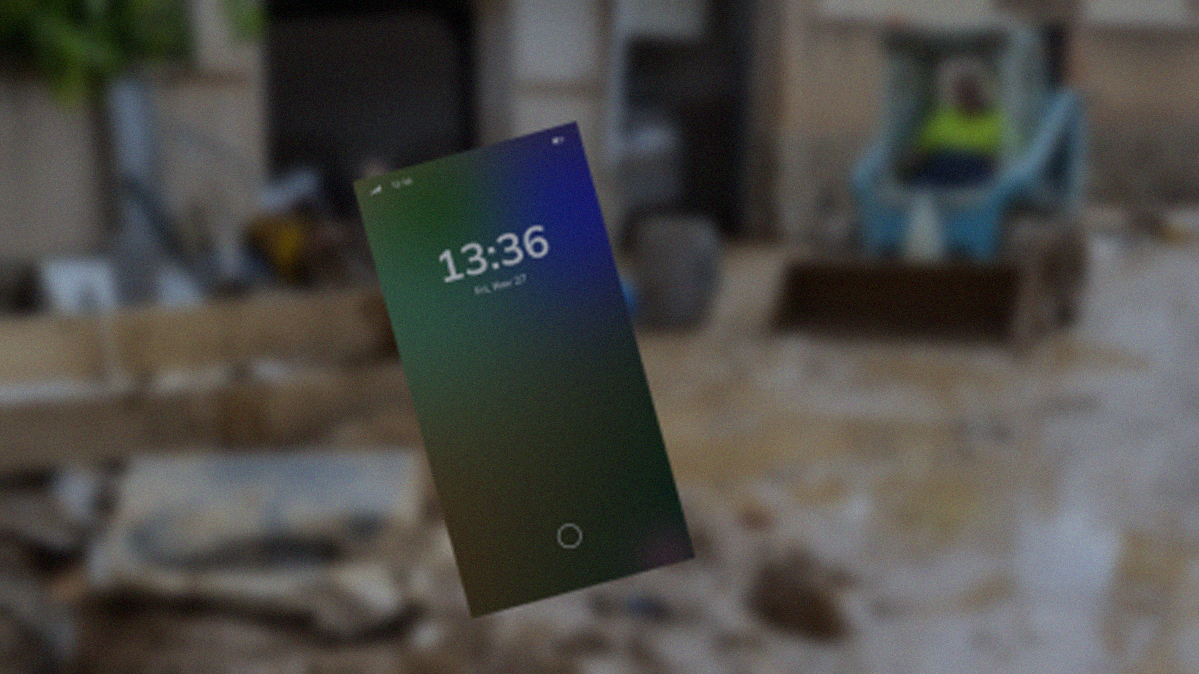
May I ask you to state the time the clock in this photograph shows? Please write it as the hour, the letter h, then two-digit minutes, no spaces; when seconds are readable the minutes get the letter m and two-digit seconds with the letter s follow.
13h36
